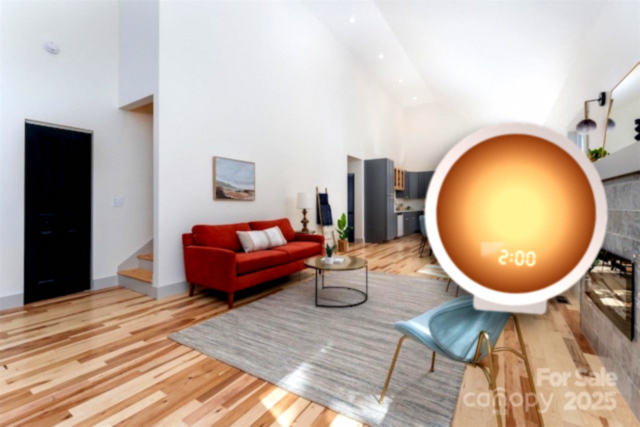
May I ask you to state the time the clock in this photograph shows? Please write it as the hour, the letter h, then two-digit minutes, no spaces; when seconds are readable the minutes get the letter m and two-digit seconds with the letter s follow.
2h00
